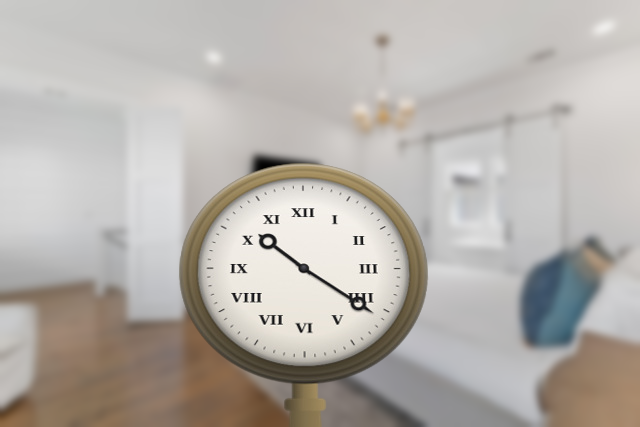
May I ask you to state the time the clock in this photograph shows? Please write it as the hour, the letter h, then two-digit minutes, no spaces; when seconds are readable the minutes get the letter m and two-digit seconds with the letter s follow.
10h21
